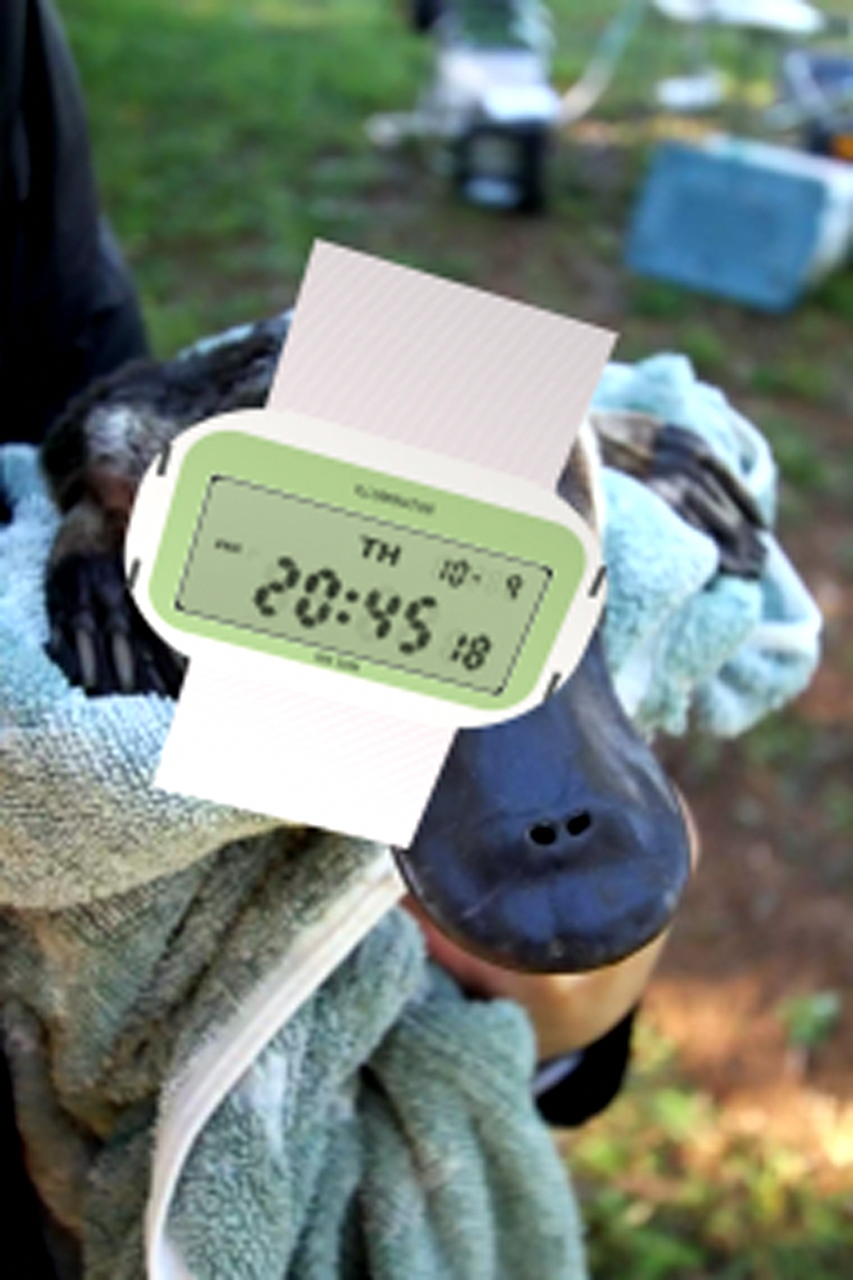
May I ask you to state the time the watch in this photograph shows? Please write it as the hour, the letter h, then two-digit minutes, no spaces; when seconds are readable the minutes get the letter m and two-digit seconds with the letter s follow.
20h45m18s
